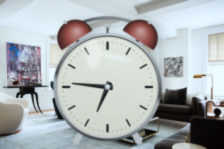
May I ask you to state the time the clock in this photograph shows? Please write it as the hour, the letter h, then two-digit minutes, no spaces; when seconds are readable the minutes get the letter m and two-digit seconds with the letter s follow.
6h46
